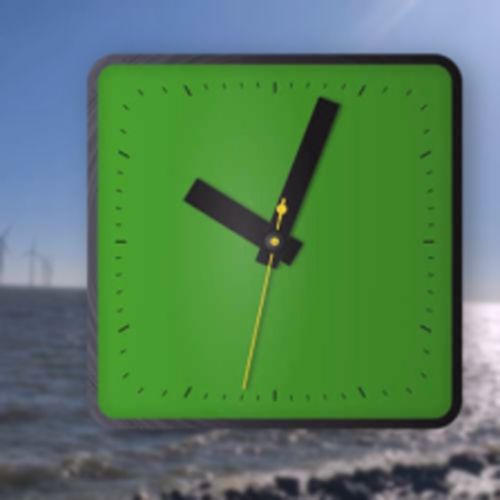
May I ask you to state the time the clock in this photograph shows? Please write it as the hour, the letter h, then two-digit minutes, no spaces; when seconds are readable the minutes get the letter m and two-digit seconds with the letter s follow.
10h03m32s
